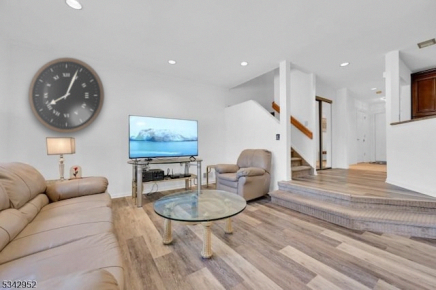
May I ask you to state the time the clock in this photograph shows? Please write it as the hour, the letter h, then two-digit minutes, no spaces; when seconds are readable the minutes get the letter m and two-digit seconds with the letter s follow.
8h04
